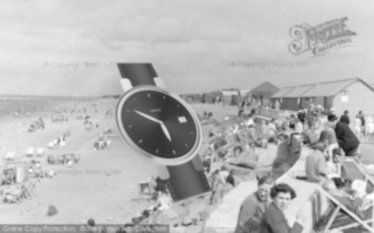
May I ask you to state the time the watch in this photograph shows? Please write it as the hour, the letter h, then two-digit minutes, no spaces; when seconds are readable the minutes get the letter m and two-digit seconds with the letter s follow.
5h51
